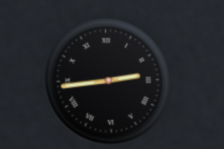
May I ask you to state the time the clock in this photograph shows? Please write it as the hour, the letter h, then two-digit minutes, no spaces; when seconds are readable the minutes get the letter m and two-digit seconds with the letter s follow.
2h44
